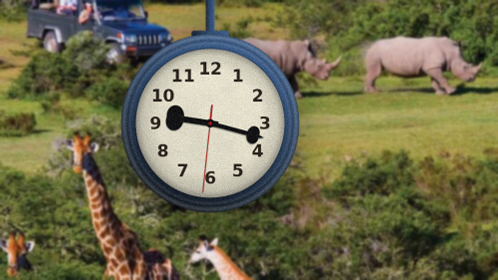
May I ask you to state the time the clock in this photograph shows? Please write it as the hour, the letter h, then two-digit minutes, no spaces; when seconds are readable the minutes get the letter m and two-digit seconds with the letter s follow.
9h17m31s
